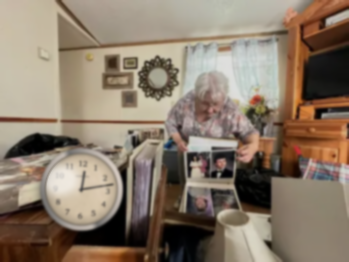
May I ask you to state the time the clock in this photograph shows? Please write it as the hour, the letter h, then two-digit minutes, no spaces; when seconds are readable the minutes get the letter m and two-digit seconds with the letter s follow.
12h13
